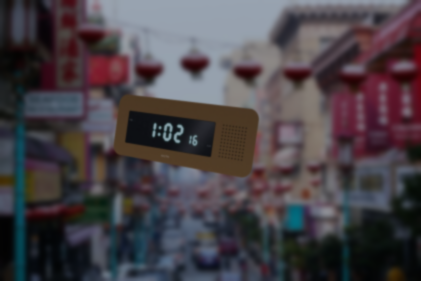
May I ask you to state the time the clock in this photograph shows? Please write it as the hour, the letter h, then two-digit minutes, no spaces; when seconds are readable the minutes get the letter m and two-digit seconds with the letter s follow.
1h02
